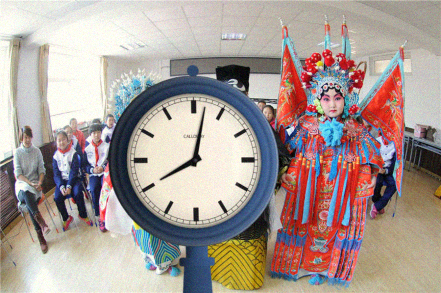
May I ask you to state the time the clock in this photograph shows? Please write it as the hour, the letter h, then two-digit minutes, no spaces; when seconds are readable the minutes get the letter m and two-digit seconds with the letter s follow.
8h02
